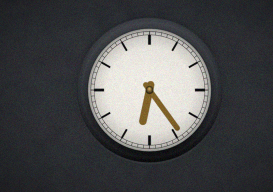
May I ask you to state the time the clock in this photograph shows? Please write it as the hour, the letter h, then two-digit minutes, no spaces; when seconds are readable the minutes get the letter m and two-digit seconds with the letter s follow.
6h24
